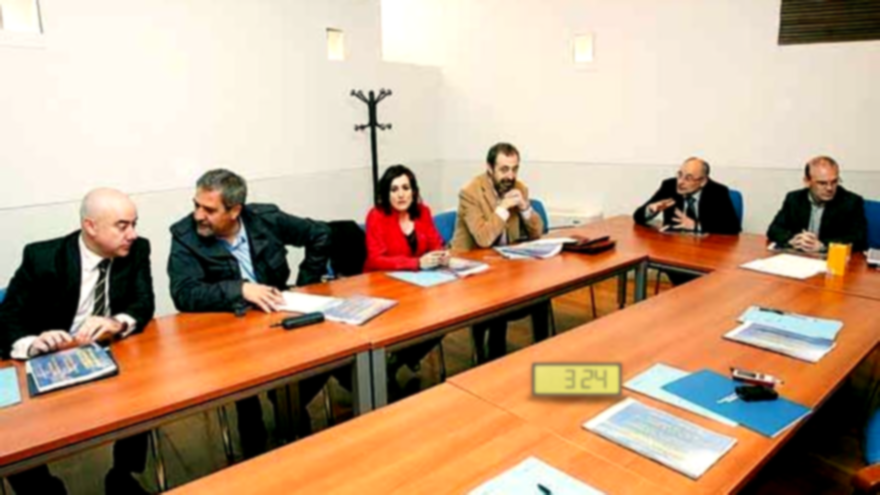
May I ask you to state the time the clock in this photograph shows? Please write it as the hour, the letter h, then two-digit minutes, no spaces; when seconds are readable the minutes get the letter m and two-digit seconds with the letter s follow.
3h24
